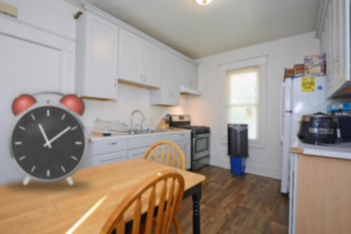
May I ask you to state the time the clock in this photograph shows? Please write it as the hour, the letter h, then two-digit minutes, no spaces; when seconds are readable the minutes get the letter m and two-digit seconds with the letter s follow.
11h09
